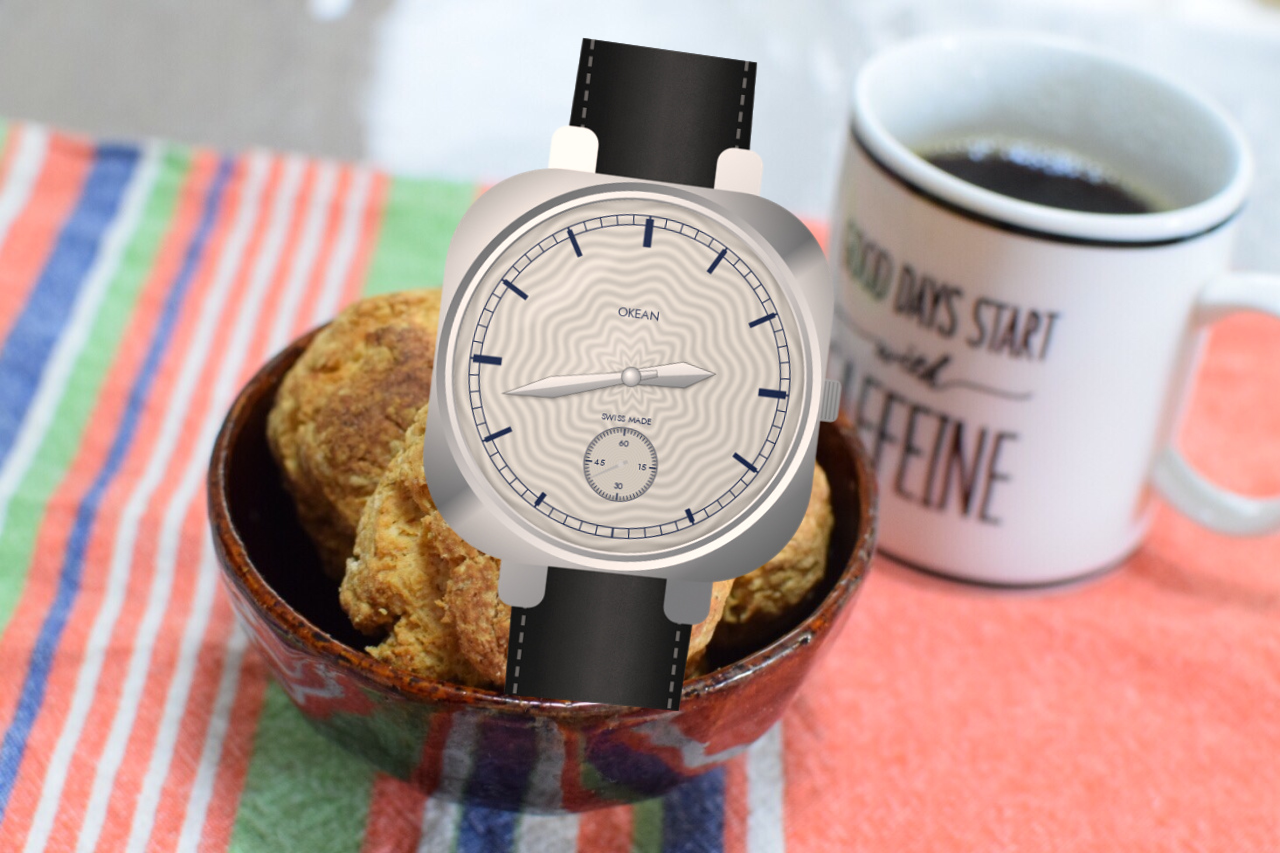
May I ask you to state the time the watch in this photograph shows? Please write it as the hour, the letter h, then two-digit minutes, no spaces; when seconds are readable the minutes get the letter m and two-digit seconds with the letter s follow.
2h42m40s
